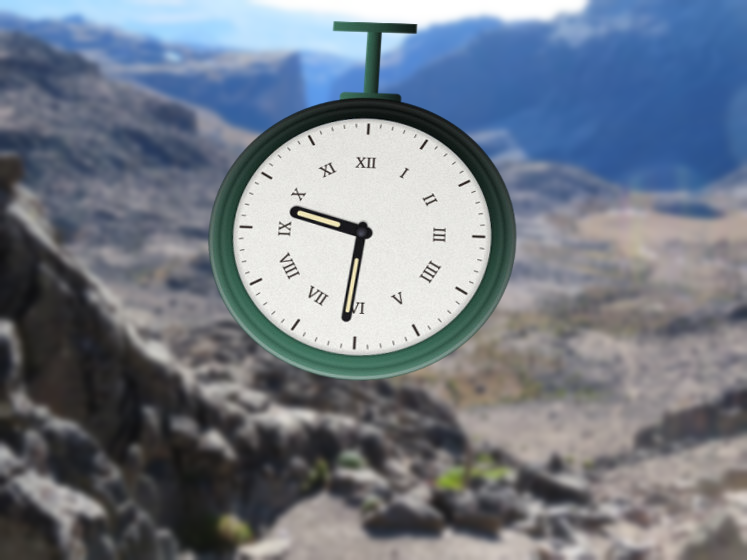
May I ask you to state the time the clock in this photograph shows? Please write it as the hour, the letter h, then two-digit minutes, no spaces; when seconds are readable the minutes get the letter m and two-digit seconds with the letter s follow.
9h31
